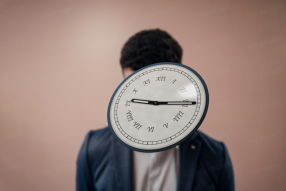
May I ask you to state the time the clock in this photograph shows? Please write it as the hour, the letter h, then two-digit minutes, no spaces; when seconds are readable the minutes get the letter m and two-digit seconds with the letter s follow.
9h15
